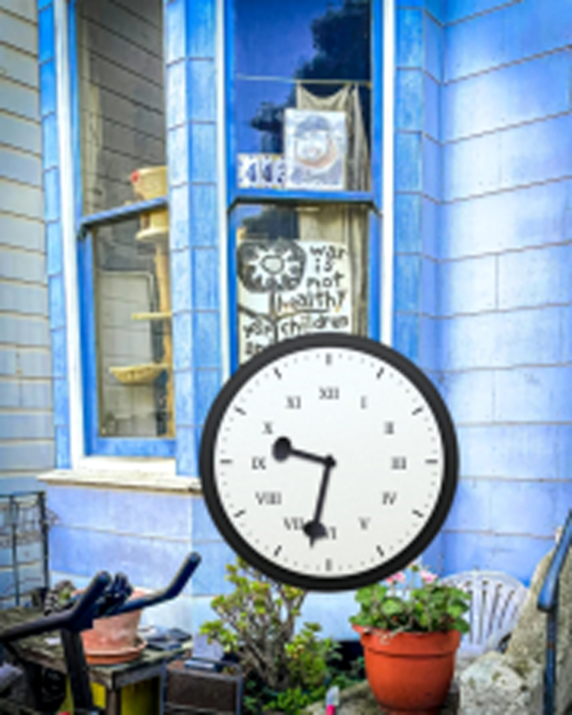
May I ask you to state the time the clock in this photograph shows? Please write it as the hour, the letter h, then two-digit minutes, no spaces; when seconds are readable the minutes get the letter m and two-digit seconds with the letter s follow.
9h32
